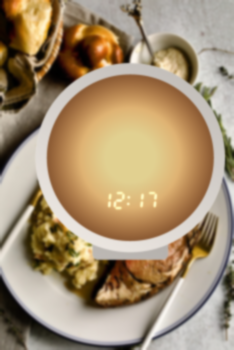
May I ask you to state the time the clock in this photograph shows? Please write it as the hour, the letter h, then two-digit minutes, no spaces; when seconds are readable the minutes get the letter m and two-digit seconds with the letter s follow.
12h17
